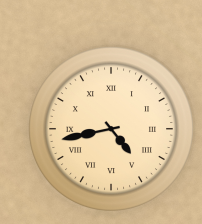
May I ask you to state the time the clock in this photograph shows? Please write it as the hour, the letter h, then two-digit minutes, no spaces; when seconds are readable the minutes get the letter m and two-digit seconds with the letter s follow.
4h43
